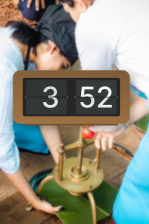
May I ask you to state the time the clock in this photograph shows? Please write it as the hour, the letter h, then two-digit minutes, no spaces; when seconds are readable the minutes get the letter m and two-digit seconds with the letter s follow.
3h52
